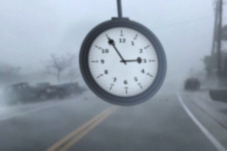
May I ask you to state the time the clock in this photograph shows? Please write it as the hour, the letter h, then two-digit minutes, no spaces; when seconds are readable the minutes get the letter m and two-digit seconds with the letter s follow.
2h55
